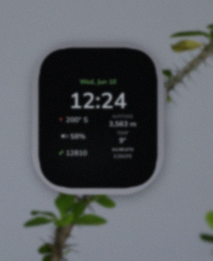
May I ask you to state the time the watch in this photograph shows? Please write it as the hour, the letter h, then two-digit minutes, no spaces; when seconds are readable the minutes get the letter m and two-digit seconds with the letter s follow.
12h24
